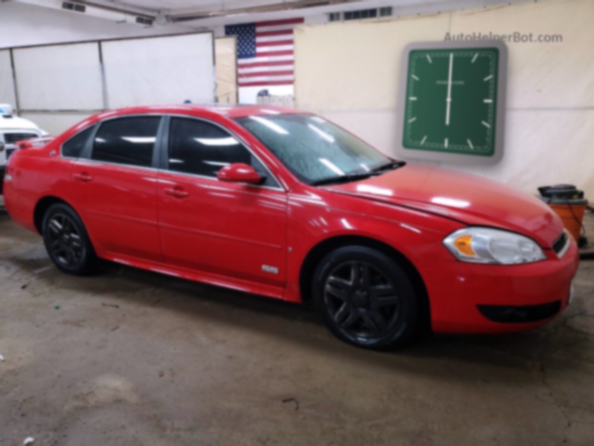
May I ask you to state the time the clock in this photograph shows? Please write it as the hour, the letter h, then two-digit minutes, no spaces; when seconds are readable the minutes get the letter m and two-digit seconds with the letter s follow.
6h00
